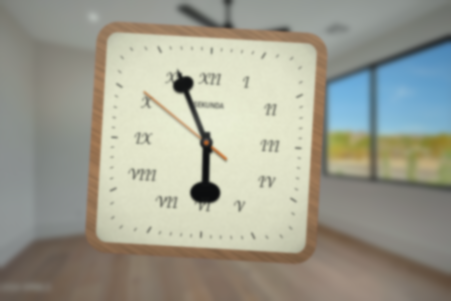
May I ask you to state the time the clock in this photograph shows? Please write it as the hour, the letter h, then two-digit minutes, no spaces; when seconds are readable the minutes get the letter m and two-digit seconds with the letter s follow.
5h55m51s
